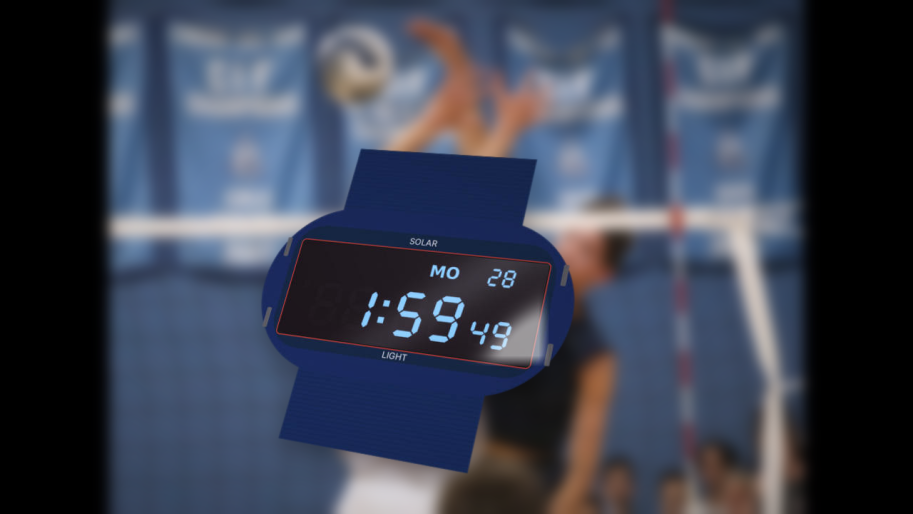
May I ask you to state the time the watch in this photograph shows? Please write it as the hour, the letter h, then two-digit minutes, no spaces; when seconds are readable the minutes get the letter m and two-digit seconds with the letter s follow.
1h59m49s
